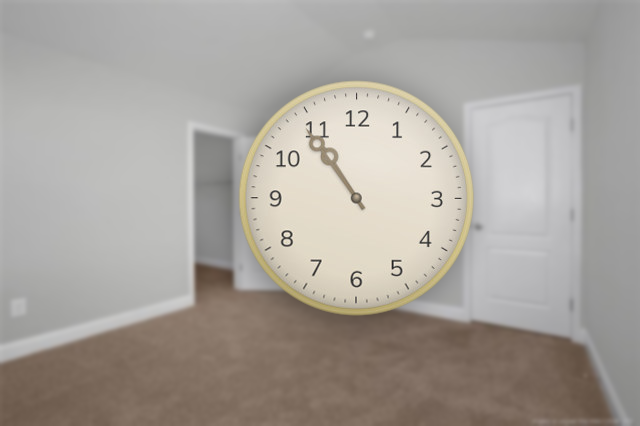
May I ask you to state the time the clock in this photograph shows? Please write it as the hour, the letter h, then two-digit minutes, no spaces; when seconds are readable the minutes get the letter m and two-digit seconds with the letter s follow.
10h54
